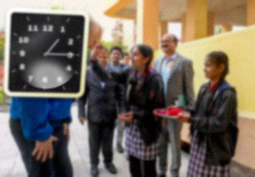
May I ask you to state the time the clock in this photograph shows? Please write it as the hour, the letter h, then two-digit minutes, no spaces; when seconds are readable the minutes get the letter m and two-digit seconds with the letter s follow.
1h15
